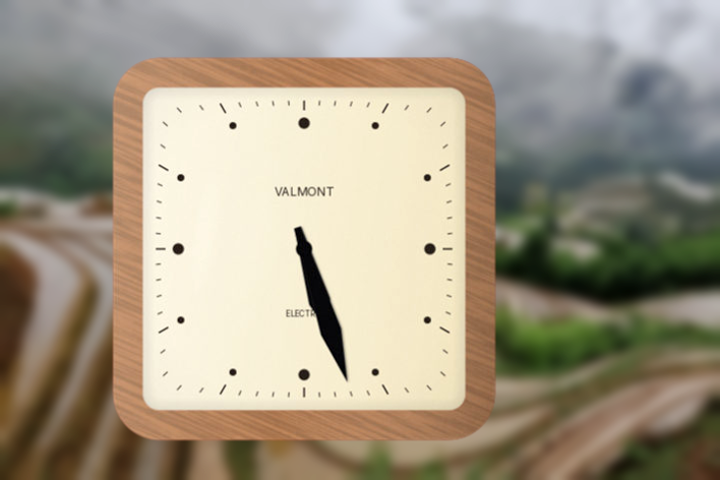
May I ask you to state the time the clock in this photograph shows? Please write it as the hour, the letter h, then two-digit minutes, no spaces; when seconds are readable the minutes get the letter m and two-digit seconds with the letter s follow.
5h27
